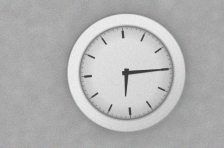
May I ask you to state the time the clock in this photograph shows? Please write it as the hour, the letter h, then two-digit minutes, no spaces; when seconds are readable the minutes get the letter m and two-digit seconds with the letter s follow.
6h15
